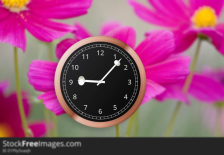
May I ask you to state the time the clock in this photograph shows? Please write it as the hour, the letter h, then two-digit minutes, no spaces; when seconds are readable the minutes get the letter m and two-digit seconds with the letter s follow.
9h07
